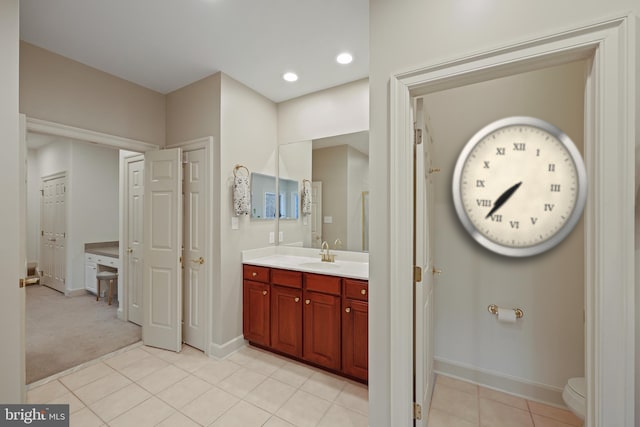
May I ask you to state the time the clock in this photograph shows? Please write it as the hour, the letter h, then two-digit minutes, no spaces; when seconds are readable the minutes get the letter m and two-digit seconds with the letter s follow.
7h37
